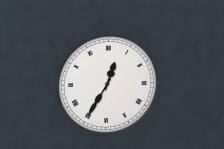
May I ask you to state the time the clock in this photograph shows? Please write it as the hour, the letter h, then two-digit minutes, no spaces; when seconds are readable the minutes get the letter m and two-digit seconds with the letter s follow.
12h35
